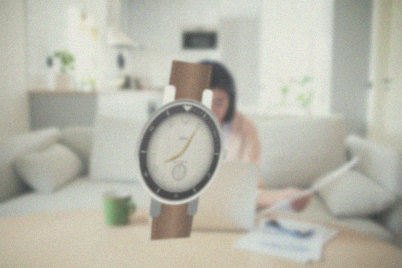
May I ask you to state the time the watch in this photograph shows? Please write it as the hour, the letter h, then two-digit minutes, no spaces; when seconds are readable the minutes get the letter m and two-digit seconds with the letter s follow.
8h05
